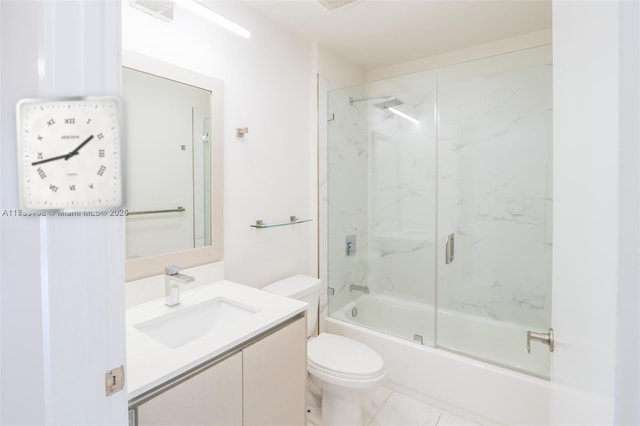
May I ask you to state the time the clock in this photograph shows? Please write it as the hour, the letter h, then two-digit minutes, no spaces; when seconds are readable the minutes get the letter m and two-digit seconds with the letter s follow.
1h43
